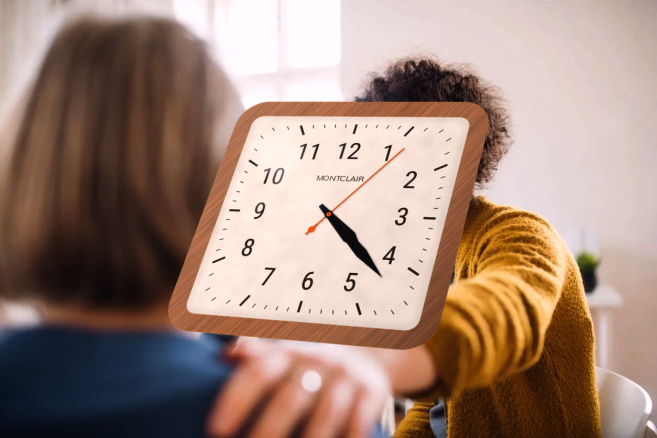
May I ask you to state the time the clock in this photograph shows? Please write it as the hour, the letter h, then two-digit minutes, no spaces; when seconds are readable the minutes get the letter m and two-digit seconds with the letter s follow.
4h22m06s
